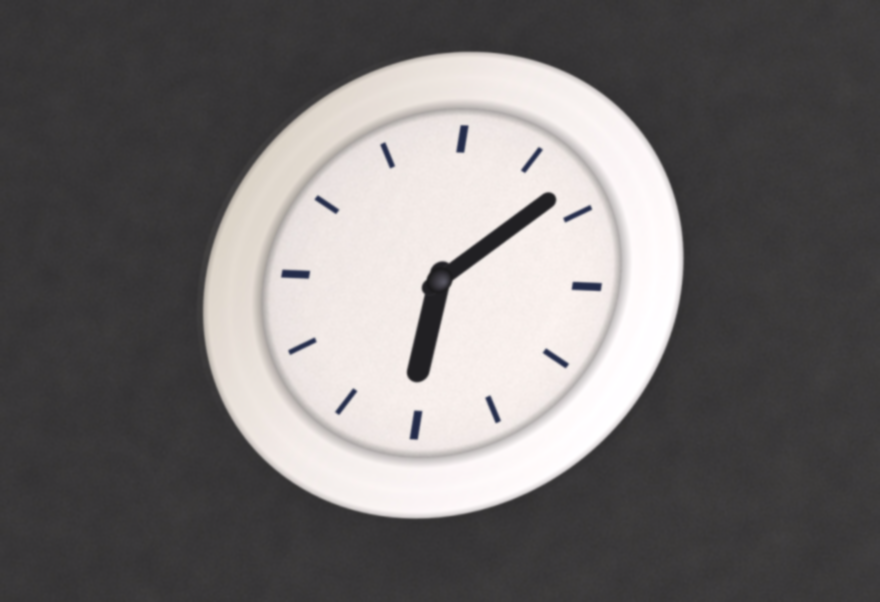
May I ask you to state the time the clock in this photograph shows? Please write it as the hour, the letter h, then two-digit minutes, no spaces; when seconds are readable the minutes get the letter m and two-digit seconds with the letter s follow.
6h08
